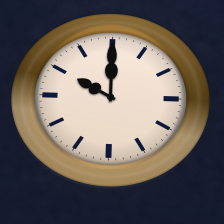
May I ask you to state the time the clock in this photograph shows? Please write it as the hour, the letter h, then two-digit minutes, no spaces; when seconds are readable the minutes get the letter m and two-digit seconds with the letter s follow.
10h00
